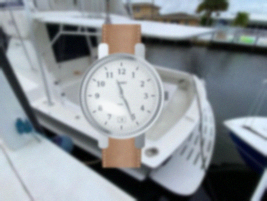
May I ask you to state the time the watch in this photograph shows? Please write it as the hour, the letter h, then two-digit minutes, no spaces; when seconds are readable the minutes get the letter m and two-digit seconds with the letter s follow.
11h26
